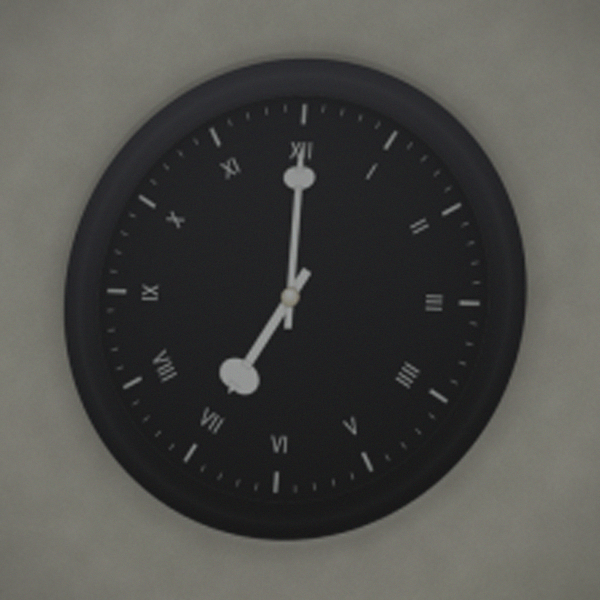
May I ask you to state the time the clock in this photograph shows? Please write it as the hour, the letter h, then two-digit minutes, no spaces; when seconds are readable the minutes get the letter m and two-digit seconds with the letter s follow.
7h00
